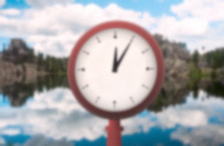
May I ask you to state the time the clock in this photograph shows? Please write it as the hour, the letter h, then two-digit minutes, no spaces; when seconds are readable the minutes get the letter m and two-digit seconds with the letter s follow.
12h05
